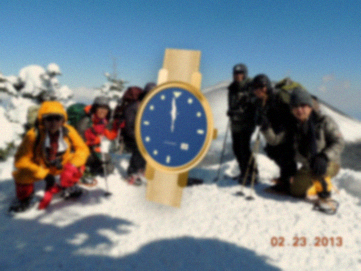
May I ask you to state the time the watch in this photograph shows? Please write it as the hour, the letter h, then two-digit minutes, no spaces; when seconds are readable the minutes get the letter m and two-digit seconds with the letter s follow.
11h59
